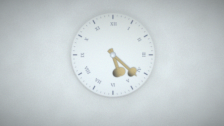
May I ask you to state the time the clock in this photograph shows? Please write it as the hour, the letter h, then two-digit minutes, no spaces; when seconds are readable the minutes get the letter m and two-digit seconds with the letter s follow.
5h22
